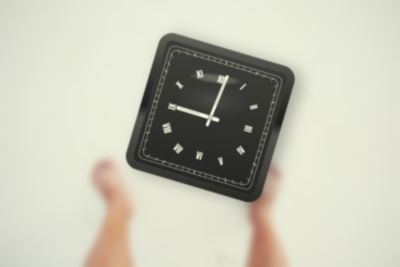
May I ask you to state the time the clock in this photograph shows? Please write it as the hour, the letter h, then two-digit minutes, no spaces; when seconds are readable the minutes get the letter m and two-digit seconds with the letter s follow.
9h01
